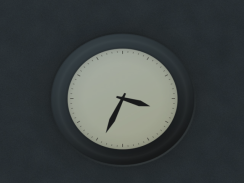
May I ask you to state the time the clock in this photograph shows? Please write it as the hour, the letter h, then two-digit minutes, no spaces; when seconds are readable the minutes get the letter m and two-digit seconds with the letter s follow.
3h34
